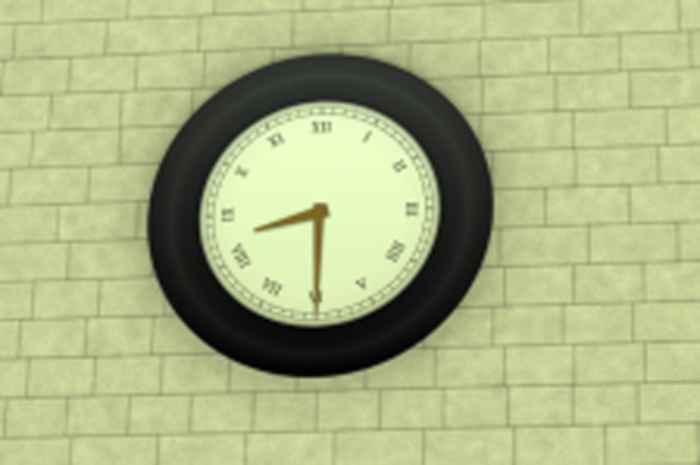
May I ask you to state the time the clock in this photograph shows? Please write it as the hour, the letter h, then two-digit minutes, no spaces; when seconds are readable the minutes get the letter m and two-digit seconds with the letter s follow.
8h30
